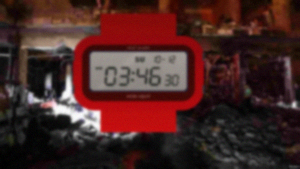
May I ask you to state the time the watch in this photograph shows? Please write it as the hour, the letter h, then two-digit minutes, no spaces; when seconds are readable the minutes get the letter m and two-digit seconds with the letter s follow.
3h46
